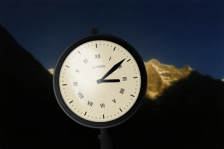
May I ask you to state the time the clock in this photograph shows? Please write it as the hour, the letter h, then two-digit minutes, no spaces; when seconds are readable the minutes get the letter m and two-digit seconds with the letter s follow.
3h09
